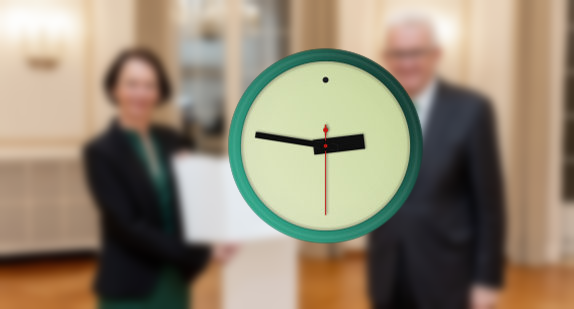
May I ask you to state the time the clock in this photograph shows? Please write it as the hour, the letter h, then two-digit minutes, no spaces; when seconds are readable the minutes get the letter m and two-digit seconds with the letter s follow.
2h46m30s
